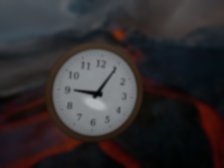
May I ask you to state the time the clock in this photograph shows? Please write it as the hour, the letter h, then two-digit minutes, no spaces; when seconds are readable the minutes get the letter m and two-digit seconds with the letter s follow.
9h05
